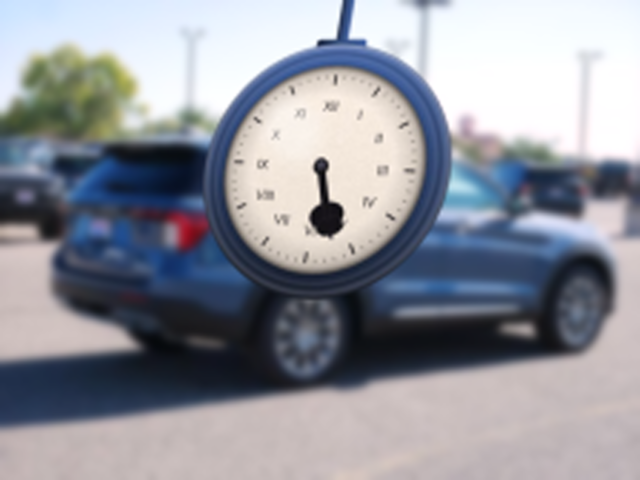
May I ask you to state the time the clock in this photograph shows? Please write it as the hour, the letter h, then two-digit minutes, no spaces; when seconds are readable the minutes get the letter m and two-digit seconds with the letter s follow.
5h27
